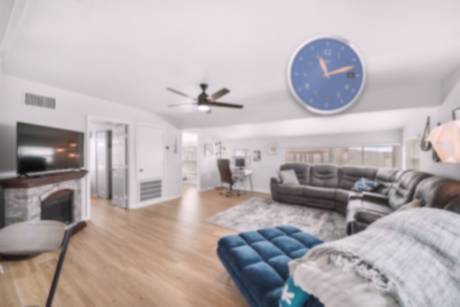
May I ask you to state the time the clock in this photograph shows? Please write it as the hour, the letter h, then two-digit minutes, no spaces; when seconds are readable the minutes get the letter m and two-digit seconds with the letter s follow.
11h12
